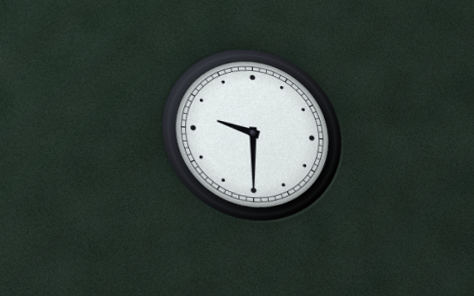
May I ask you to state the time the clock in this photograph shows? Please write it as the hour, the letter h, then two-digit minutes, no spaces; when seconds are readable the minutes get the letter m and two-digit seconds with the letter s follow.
9h30
